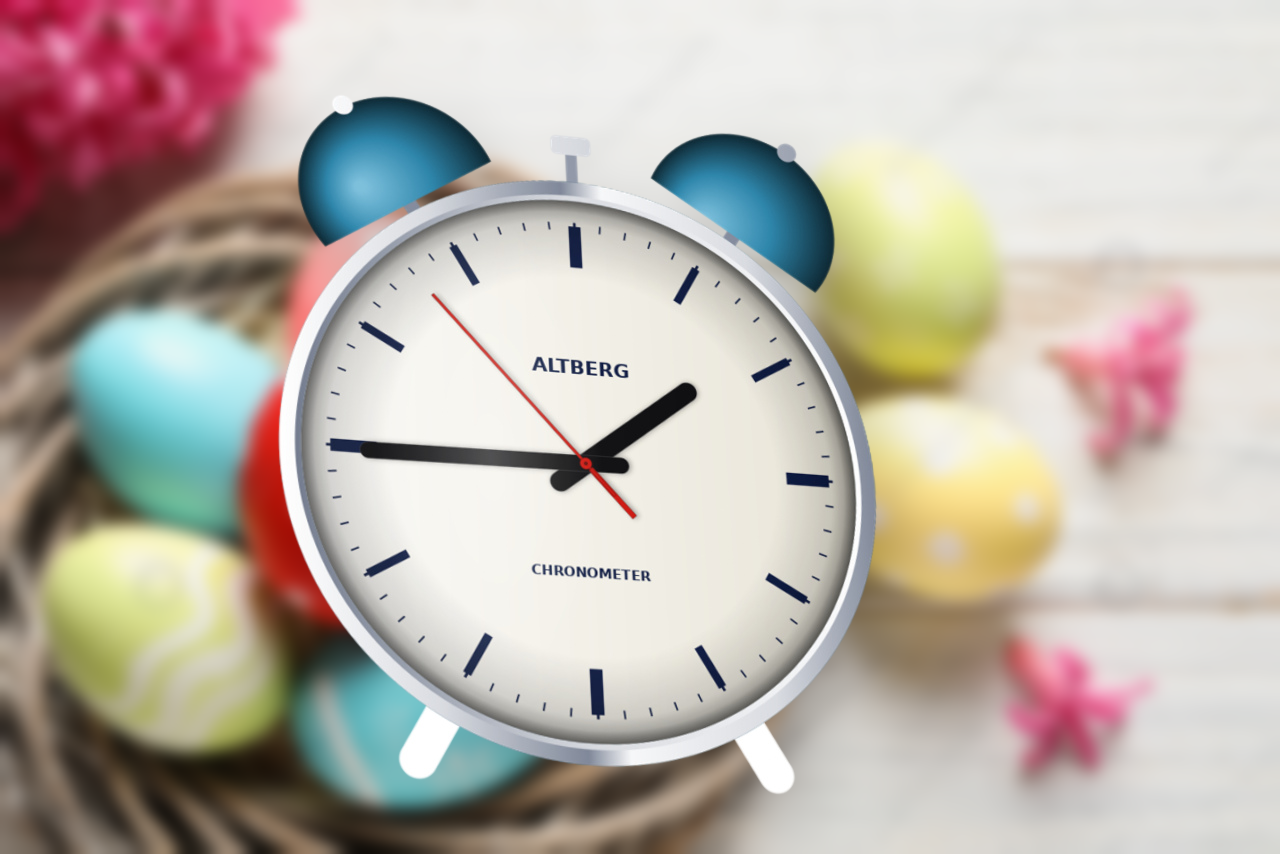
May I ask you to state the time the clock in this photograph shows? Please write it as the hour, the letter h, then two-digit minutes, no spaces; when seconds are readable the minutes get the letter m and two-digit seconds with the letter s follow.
1h44m53s
